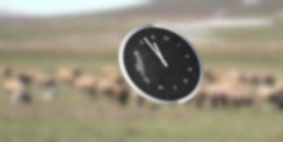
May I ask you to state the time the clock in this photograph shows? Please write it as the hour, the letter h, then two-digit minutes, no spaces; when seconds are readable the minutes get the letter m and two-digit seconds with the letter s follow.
10h52
